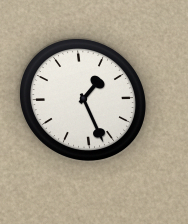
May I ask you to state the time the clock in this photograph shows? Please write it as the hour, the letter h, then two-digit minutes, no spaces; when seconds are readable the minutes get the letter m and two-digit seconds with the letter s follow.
1h27
